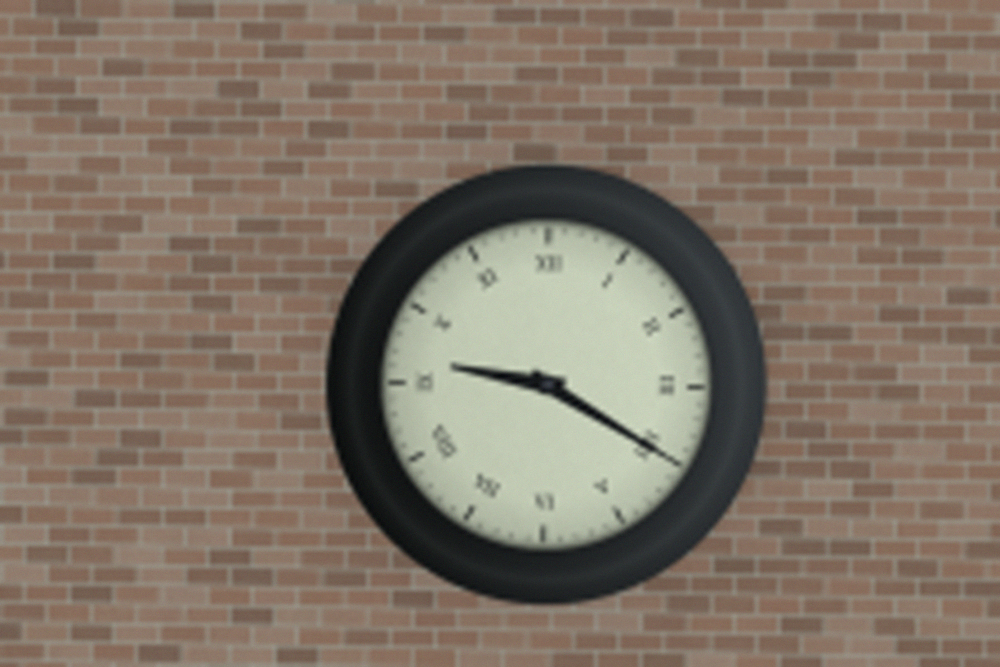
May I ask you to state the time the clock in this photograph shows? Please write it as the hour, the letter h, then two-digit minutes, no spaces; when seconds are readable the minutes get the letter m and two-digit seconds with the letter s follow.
9h20
